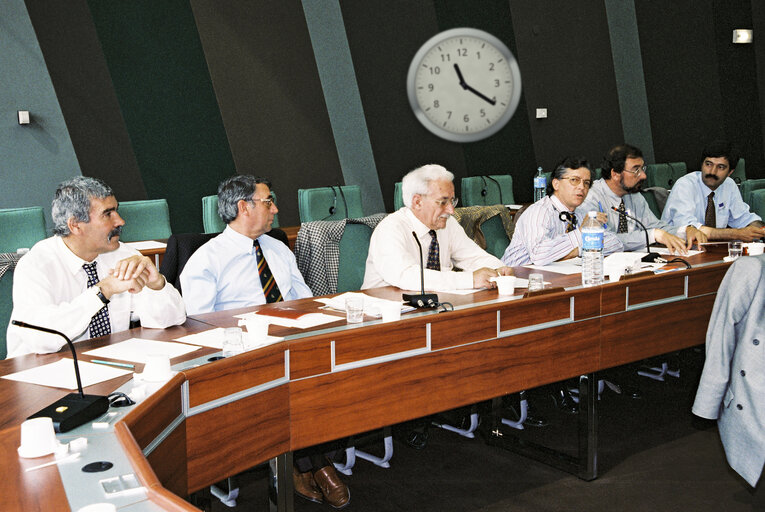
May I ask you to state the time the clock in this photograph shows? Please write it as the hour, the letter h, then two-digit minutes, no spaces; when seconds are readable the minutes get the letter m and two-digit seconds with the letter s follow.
11h21
